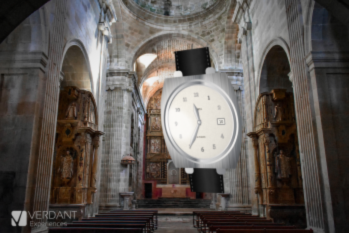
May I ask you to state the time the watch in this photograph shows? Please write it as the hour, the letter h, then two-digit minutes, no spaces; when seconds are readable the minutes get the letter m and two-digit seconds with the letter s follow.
11h35
